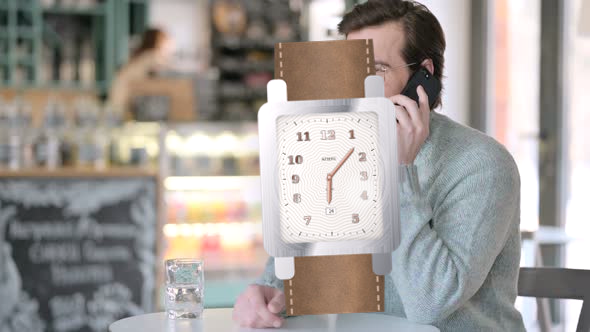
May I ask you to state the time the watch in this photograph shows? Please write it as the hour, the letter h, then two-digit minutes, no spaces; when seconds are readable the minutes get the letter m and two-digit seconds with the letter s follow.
6h07
